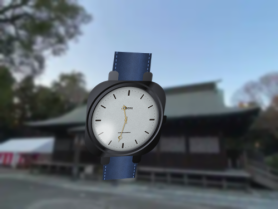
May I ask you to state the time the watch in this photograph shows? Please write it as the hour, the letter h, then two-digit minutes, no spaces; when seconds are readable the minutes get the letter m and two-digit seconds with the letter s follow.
11h32
